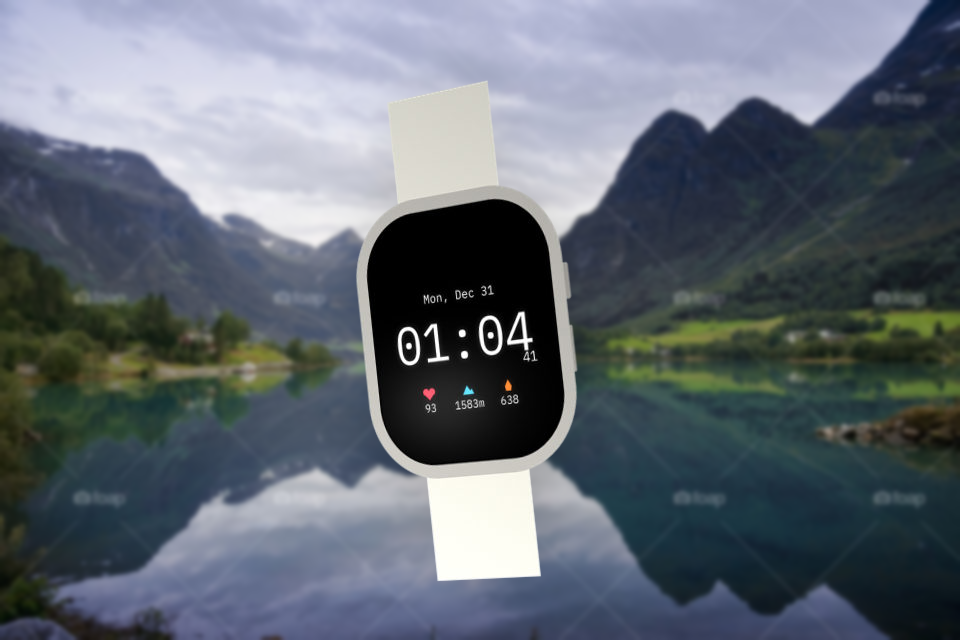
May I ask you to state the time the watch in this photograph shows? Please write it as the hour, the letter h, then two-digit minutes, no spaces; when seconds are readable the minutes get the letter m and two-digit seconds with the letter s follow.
1h04m41s
